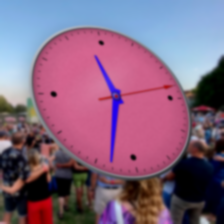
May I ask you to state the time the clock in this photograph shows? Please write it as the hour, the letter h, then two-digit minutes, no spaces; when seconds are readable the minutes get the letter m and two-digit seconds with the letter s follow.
11h33m13s
